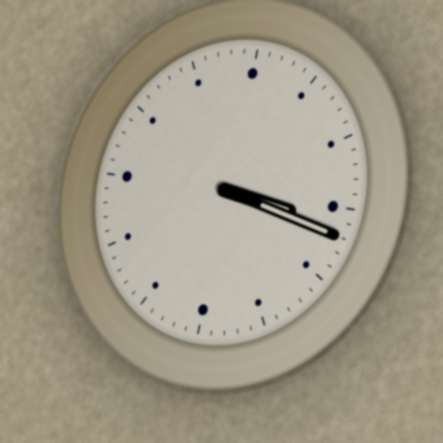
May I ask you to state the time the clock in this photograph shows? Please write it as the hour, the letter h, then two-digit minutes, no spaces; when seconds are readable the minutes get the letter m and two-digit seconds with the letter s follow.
3h17
